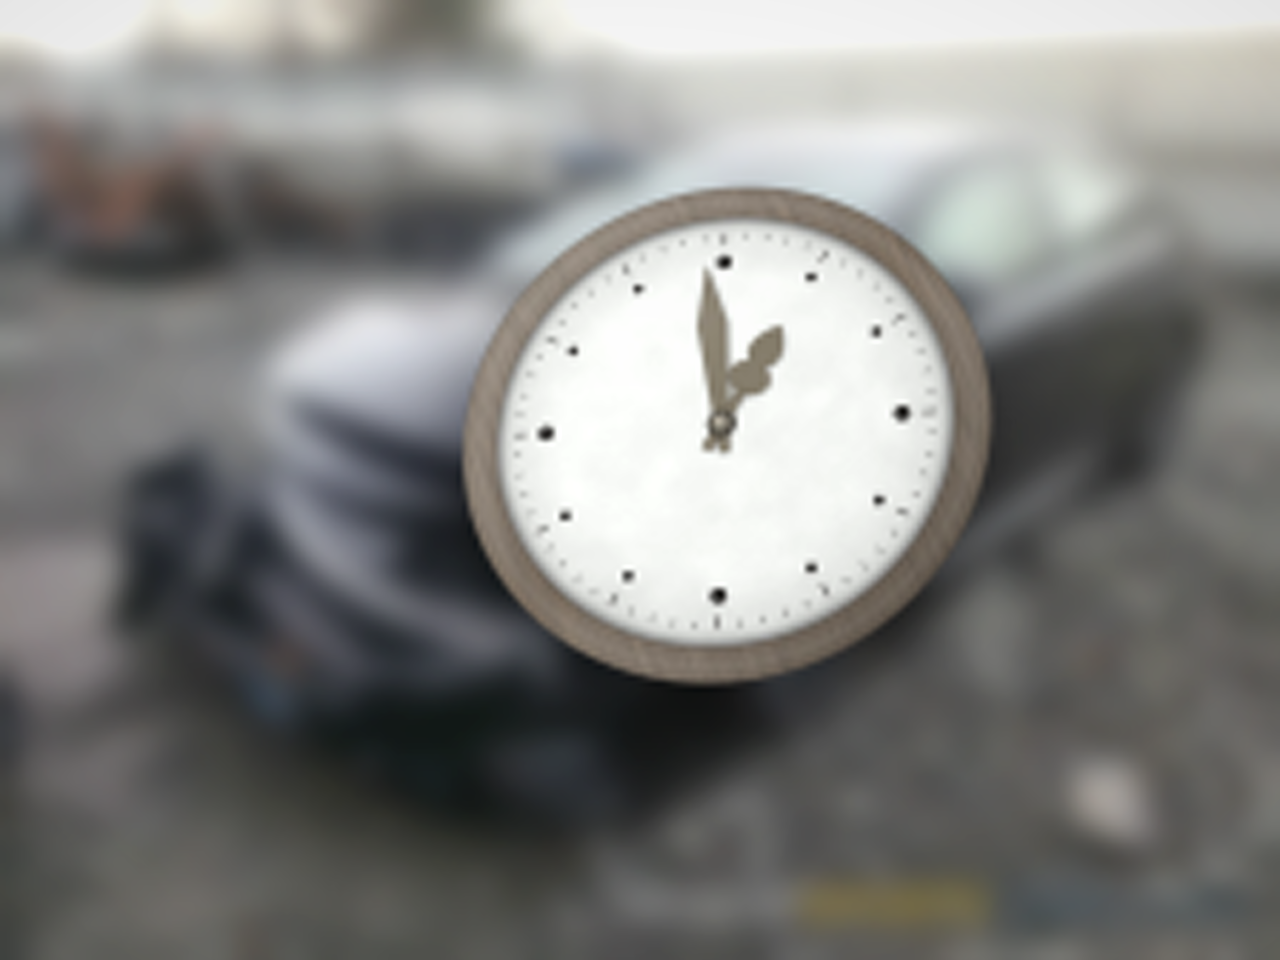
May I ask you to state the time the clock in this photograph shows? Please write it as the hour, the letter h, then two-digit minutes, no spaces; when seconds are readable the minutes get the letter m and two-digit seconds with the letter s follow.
12h59
